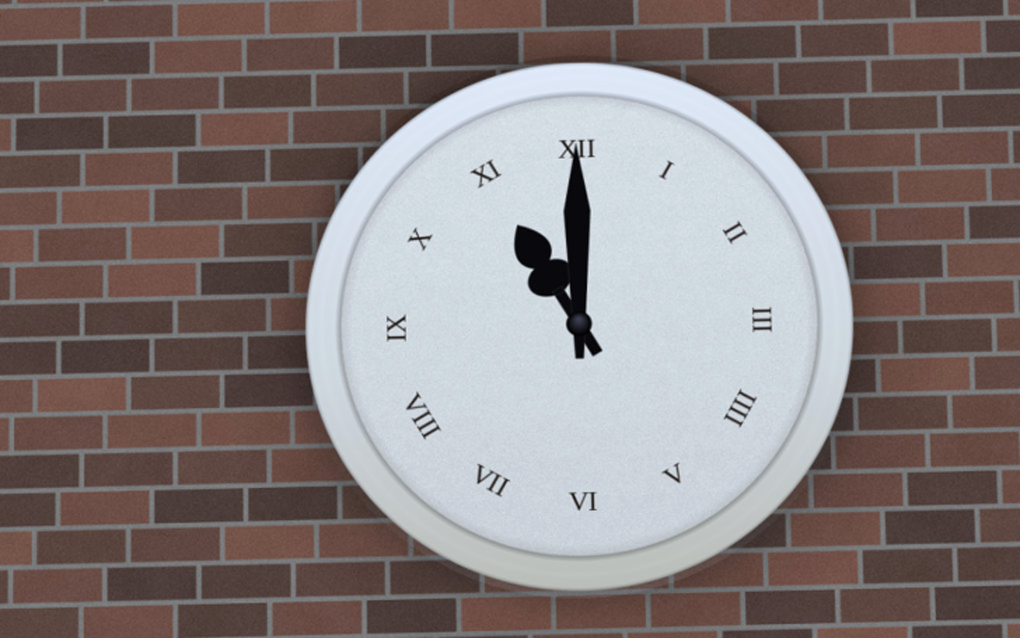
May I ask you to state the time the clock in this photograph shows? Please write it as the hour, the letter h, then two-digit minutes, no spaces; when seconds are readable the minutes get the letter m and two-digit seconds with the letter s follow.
11h00
